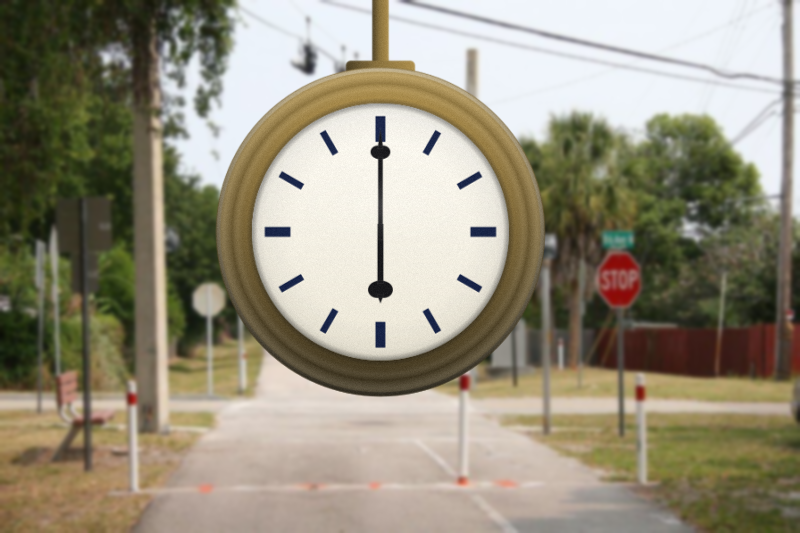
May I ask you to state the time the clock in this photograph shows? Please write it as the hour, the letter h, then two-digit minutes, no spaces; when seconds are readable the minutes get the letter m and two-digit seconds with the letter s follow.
6h00
